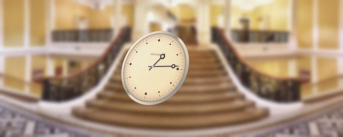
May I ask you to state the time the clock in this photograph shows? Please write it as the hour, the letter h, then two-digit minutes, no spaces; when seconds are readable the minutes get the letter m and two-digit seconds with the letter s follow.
1h14
